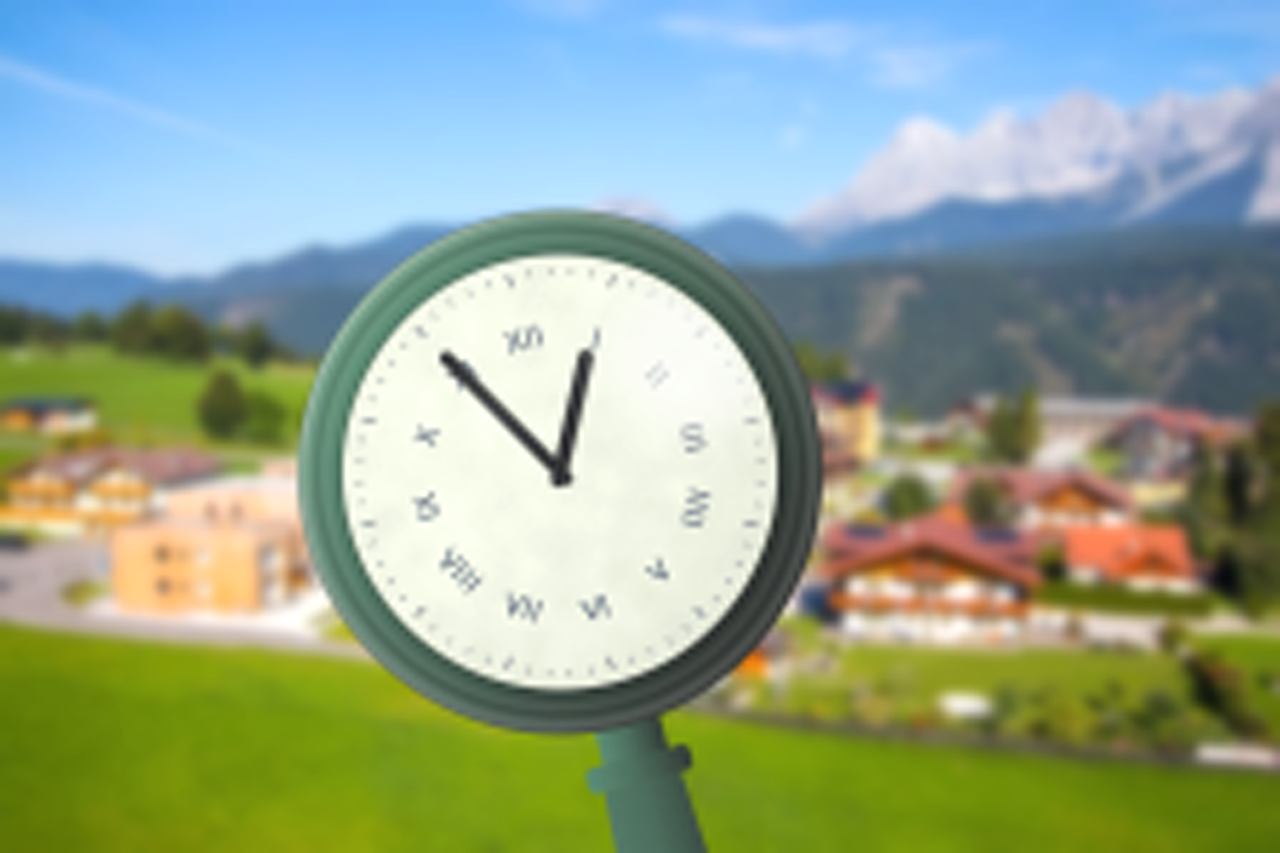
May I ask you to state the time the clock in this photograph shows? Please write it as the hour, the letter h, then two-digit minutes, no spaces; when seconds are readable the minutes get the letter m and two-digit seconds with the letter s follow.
12h55
